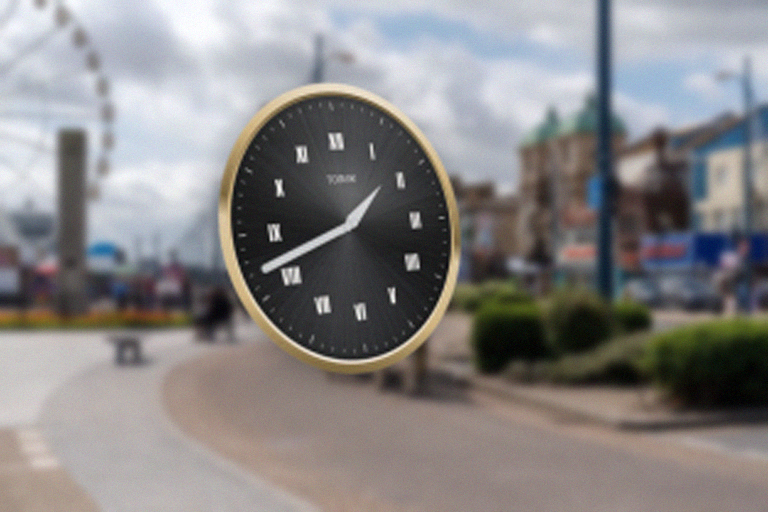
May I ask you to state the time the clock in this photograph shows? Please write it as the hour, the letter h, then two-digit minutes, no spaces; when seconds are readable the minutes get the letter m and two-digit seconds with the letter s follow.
1h42
